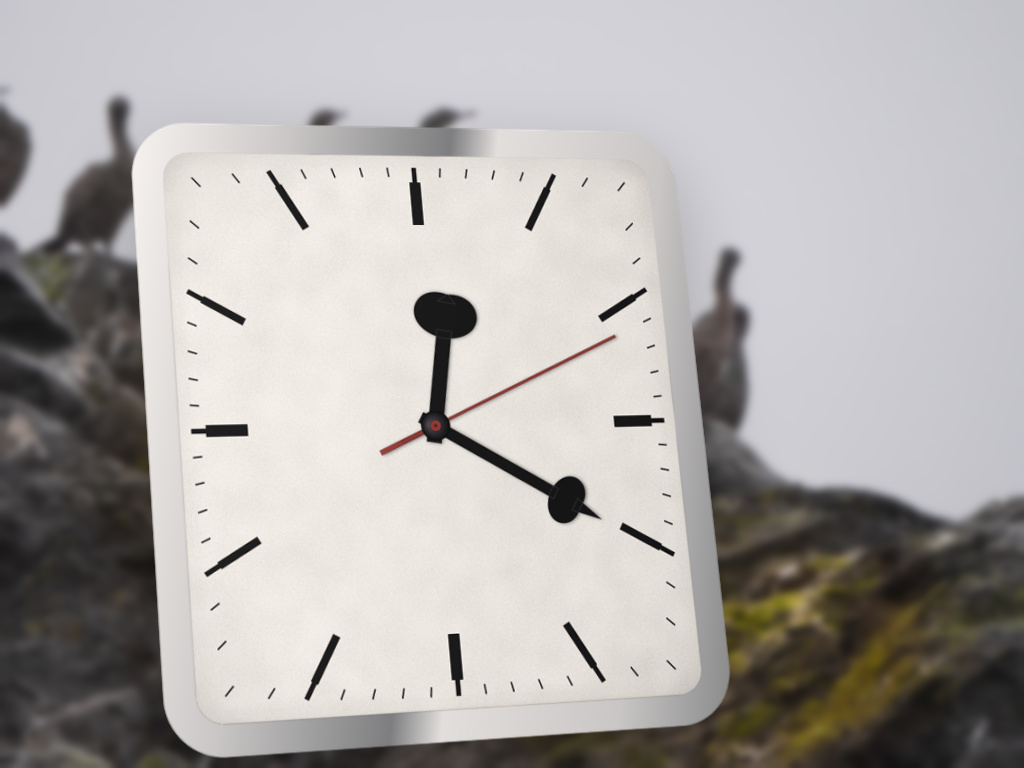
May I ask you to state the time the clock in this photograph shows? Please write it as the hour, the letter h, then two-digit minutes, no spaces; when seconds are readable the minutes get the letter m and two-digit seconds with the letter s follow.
12h20m11s
